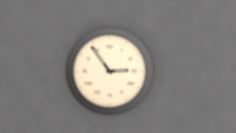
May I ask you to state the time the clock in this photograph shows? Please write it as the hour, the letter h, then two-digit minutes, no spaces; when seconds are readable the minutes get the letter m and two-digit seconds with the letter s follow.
2h54
